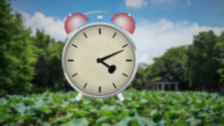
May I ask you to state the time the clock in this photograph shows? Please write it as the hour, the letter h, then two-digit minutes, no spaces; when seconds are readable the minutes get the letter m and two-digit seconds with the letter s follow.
4h11
